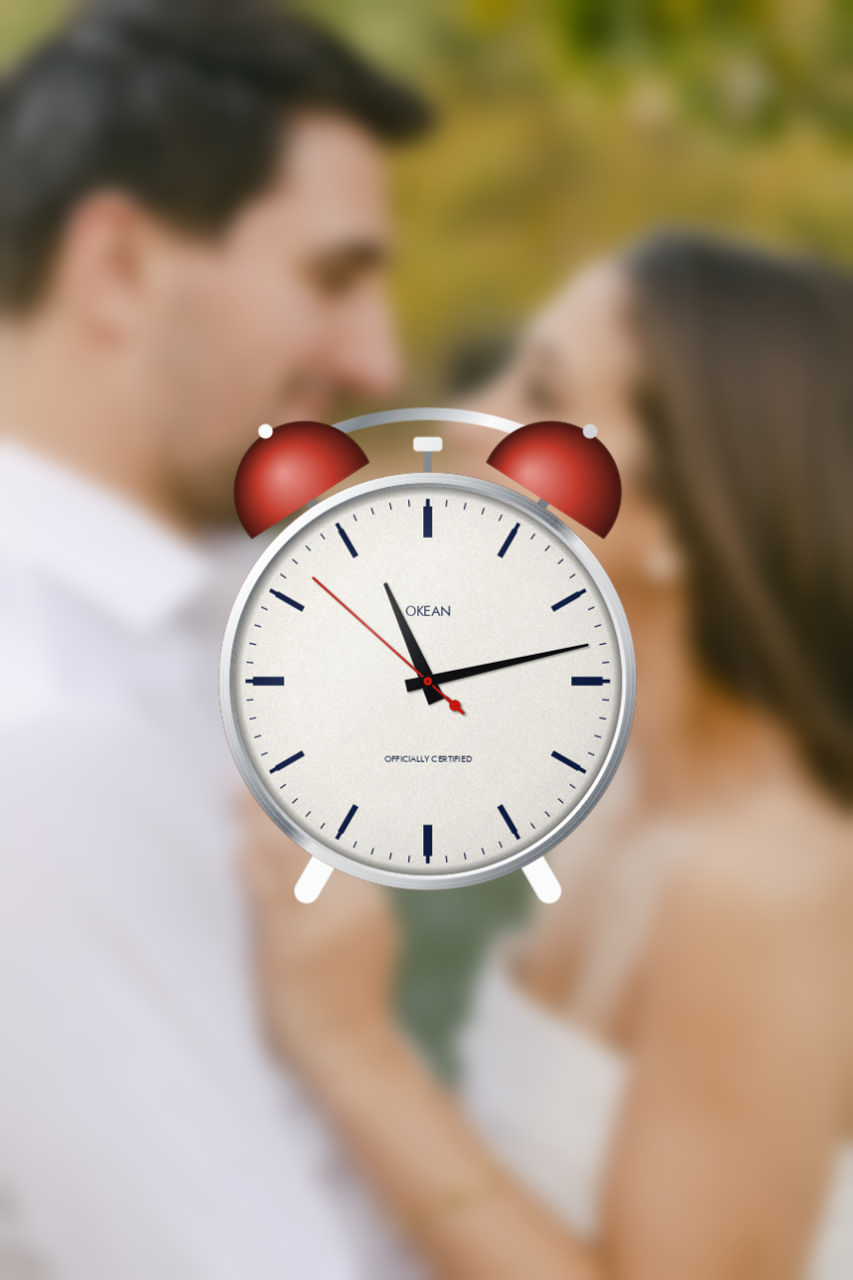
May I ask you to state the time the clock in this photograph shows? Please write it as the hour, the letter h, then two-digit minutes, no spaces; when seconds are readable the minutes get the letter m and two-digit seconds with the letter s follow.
11h12m52s
